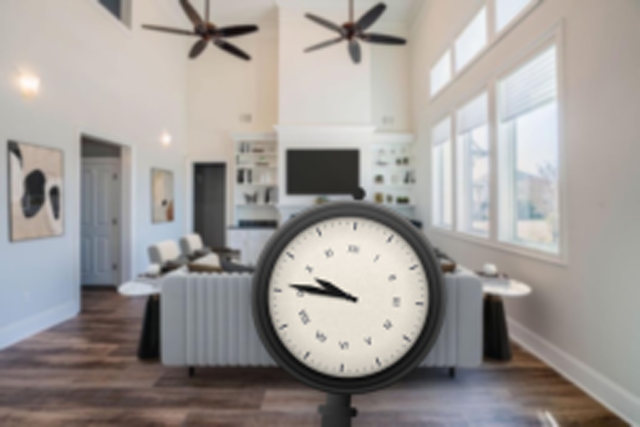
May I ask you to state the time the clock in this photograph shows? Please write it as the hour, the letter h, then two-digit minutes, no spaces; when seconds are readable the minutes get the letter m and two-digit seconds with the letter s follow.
9h46
